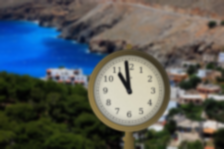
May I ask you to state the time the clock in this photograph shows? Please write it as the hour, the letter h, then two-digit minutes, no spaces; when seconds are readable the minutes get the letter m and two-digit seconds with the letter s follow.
10h59
